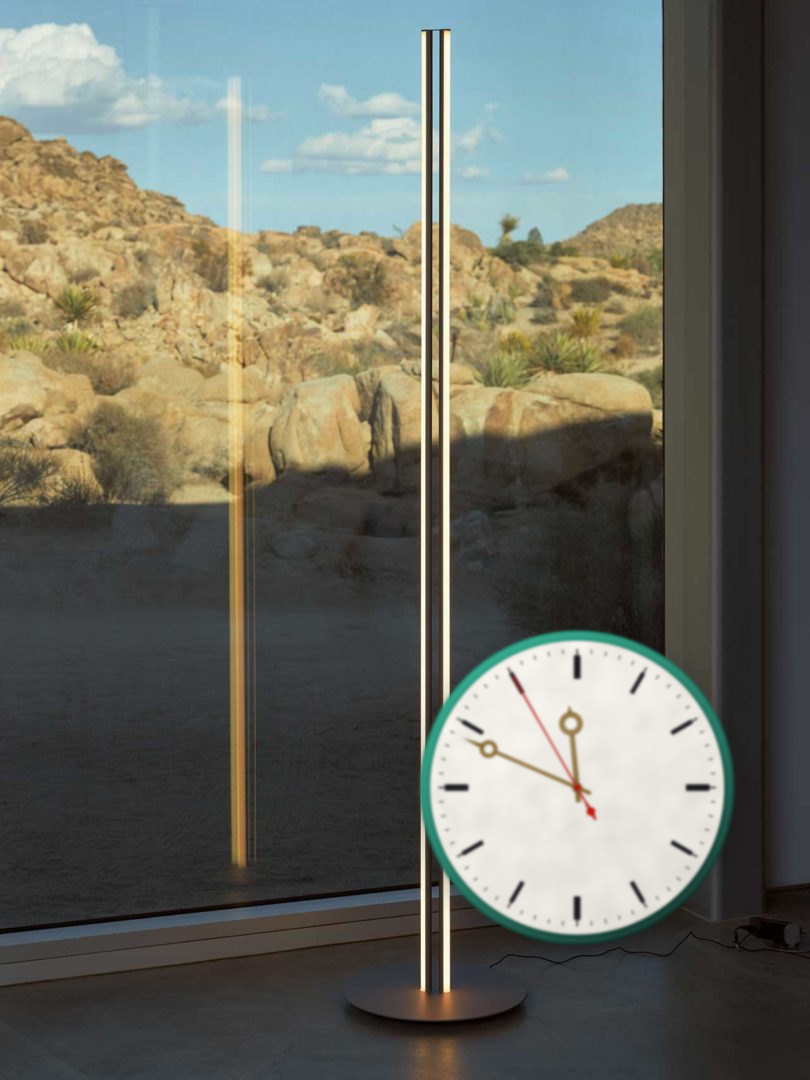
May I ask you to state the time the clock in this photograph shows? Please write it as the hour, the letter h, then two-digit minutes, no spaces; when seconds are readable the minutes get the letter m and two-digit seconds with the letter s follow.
11h48m55s
